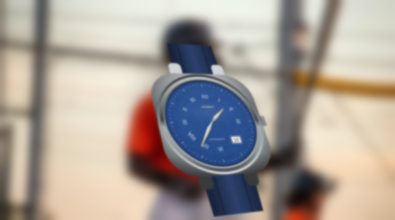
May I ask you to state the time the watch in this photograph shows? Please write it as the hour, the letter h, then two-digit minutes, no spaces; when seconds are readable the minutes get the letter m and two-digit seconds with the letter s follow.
1h36
